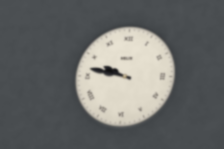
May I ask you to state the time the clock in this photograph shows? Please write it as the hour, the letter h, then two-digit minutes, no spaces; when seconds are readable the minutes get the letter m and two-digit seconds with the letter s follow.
9h47
